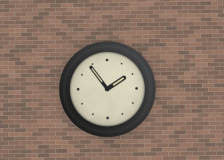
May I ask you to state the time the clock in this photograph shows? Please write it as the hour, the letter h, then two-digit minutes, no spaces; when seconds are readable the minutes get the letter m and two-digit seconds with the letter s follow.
1h54
